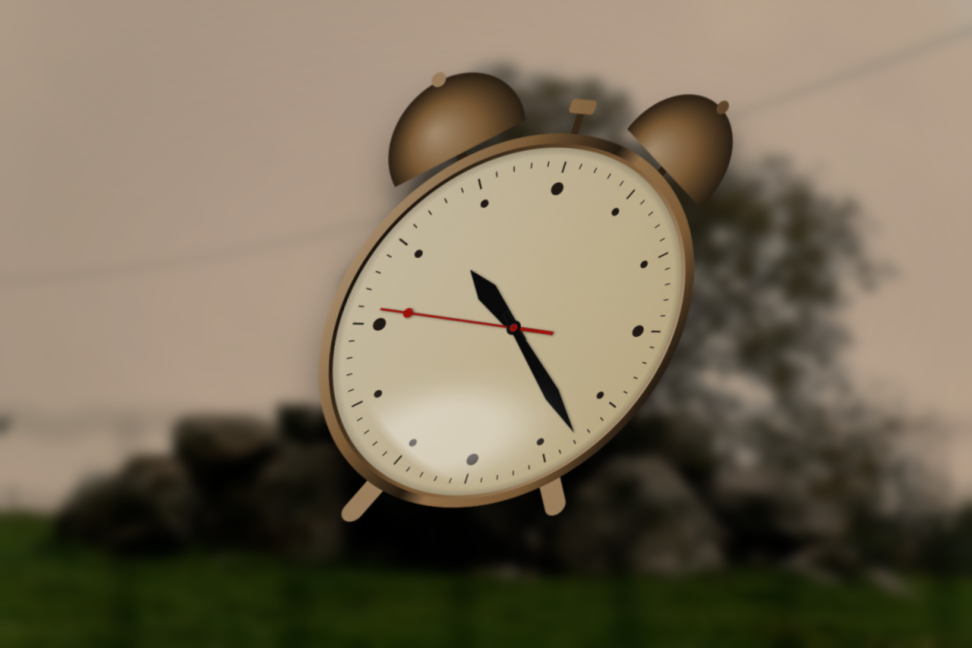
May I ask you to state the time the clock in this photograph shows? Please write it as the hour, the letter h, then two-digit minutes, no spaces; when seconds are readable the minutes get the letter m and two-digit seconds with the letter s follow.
10h22m46s
